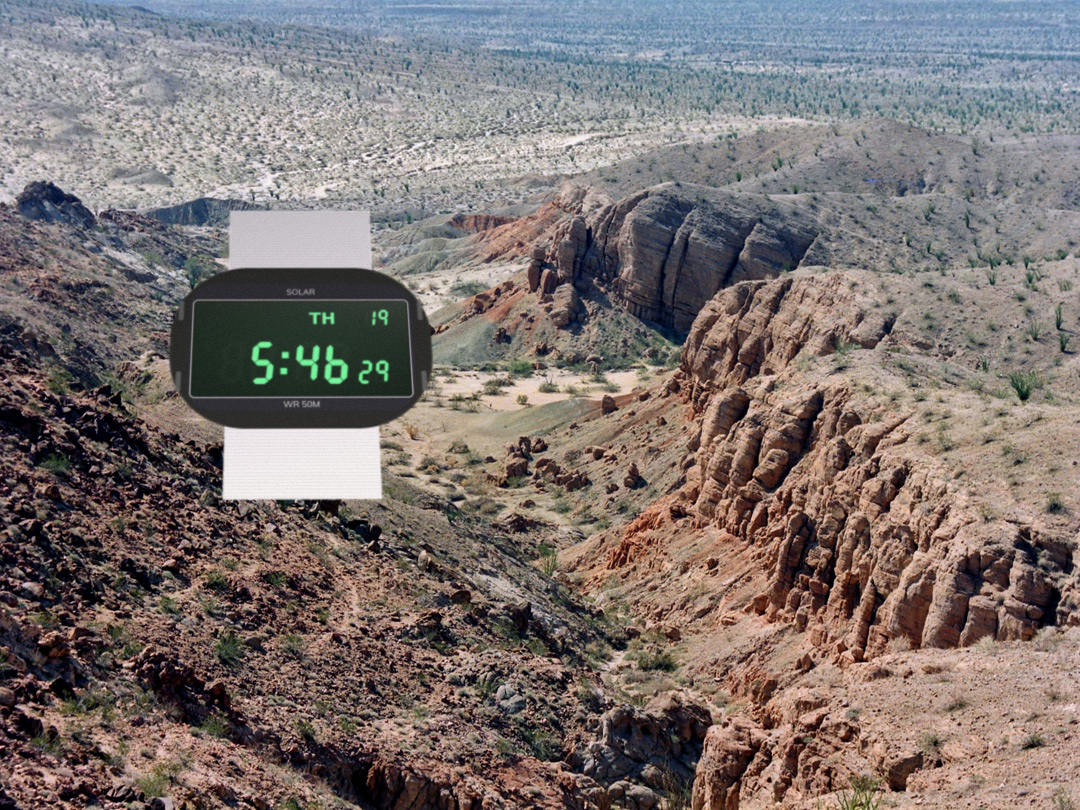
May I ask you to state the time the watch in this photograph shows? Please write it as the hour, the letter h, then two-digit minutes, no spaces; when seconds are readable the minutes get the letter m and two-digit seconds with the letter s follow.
5h46m29s
